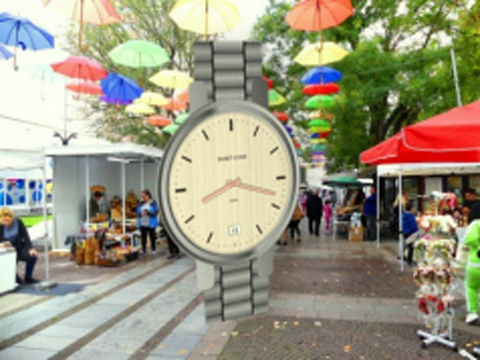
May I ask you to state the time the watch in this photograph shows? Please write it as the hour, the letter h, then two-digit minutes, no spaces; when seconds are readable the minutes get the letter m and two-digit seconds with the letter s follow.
8h18
